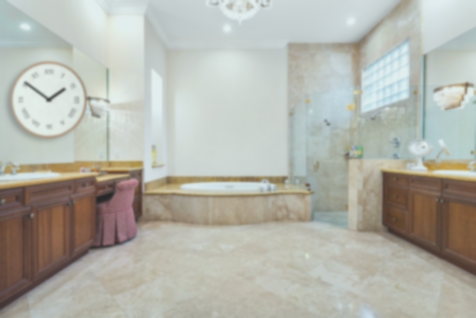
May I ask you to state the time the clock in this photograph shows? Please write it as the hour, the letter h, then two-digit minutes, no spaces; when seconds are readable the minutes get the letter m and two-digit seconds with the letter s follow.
1h51
